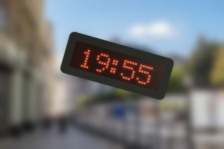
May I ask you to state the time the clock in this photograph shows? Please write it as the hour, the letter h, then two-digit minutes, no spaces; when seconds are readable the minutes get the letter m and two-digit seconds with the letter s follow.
19h55
